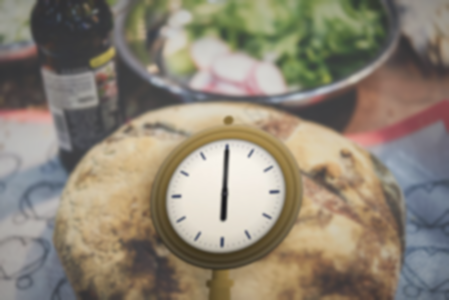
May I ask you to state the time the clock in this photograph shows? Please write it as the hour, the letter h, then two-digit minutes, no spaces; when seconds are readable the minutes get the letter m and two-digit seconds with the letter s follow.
6h00
